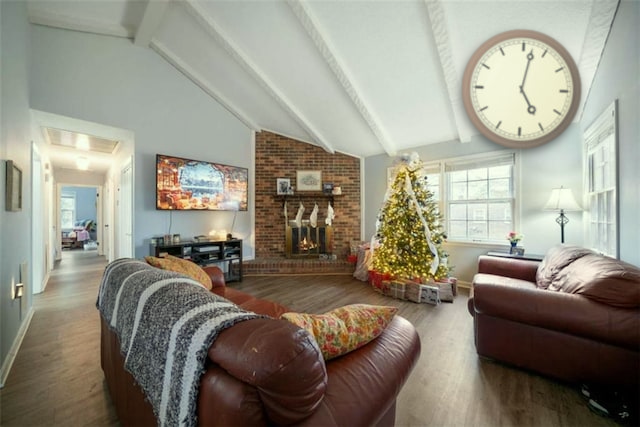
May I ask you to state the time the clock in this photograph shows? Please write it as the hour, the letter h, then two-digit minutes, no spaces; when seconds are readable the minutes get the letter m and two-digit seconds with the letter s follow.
5h02
